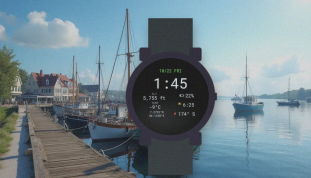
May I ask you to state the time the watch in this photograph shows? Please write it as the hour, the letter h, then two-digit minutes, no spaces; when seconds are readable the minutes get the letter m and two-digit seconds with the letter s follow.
1h45
